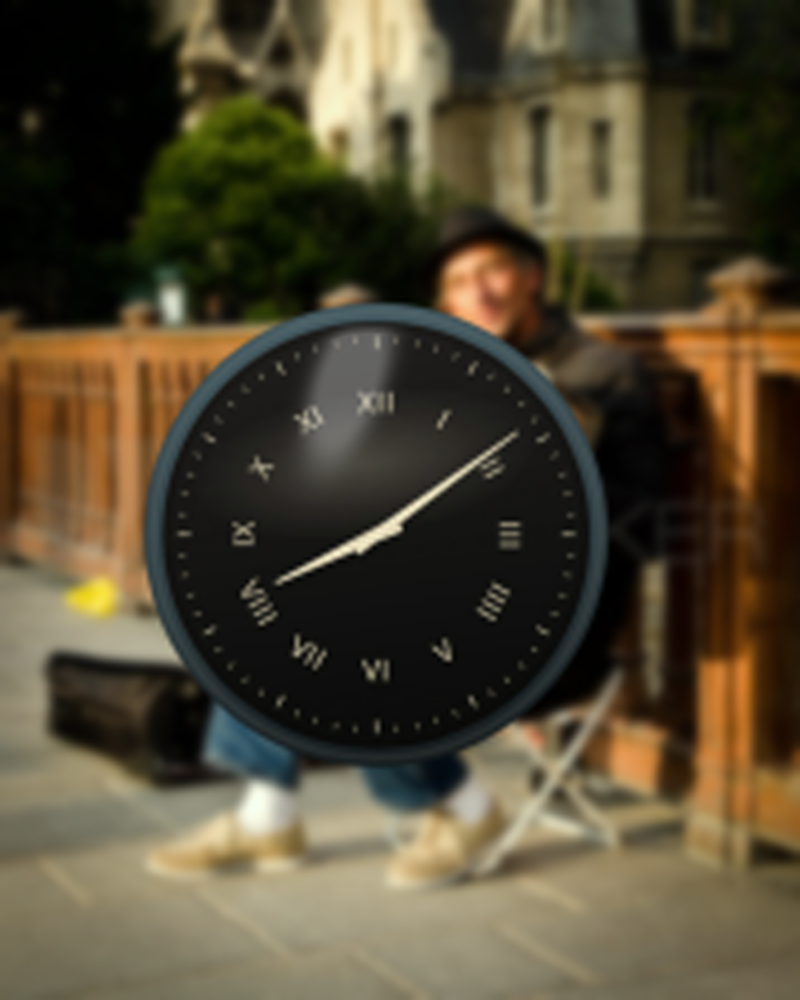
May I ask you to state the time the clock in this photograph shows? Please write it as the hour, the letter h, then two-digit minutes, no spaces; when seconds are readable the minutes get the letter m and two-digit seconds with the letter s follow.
8h09
